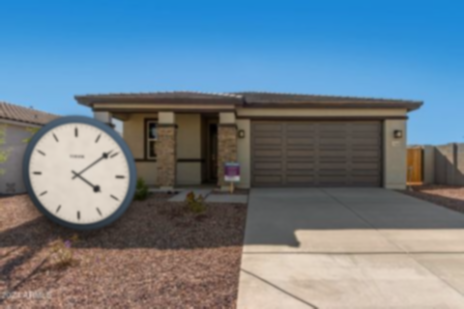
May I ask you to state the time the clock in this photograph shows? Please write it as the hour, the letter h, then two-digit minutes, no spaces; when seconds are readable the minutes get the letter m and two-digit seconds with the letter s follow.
4h09
